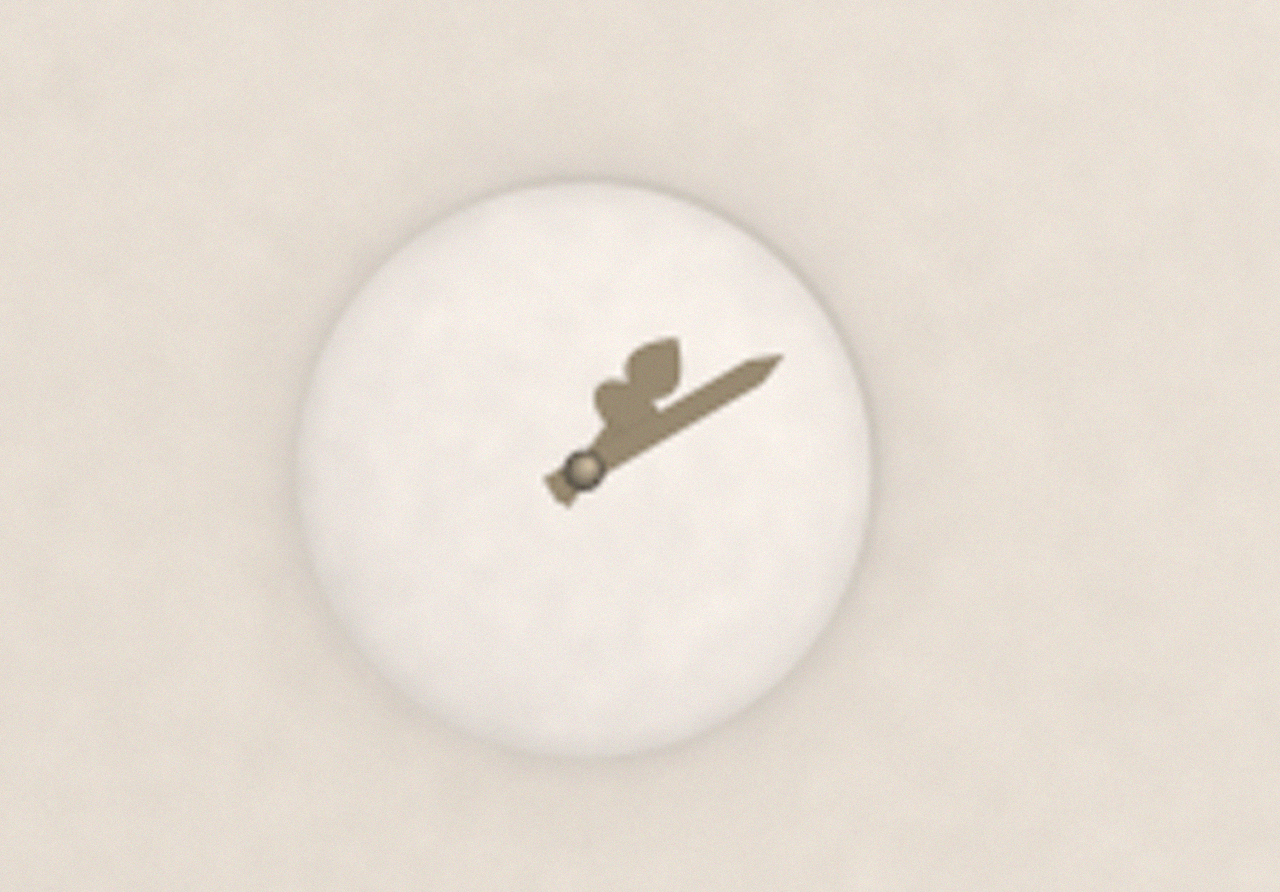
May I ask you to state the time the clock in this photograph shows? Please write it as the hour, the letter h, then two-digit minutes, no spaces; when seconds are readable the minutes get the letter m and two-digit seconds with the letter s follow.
1h10
